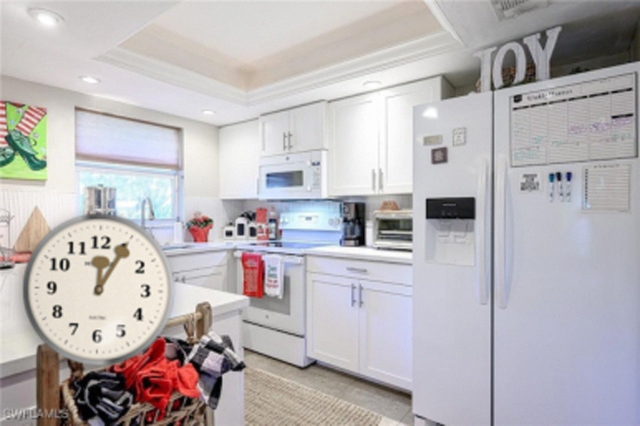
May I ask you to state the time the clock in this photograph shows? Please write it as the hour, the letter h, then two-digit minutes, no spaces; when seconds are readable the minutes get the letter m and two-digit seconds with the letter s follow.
12h05
